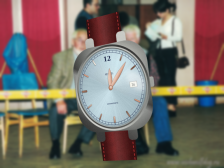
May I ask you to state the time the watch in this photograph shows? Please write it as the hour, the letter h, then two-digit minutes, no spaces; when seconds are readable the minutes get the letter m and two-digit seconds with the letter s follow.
12h07
